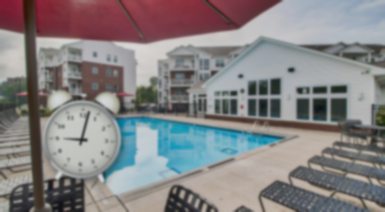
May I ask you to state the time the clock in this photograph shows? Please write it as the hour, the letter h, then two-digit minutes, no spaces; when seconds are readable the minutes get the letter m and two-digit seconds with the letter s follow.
9h02
